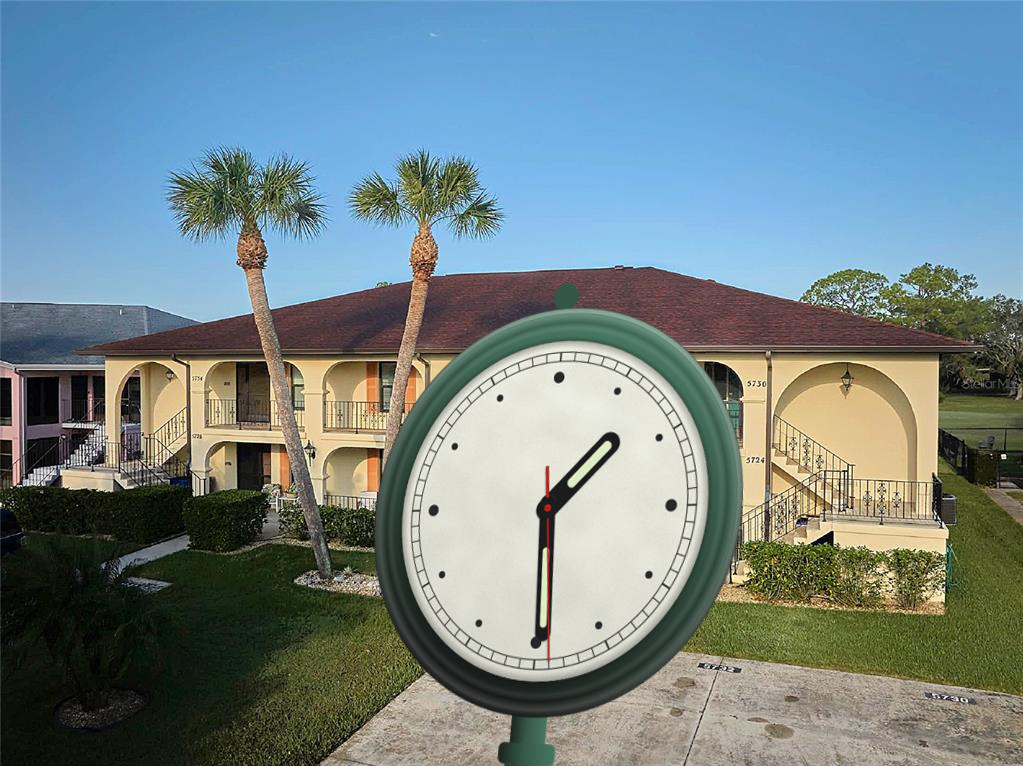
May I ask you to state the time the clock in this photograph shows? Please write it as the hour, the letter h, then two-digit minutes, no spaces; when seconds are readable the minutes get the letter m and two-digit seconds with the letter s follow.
1h29m29s
